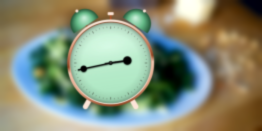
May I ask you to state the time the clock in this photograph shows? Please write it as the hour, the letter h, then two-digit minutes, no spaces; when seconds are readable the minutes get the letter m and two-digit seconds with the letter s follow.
2h43
